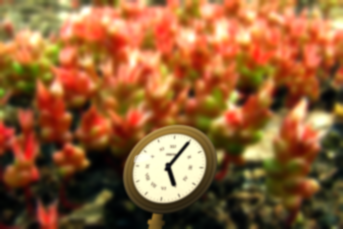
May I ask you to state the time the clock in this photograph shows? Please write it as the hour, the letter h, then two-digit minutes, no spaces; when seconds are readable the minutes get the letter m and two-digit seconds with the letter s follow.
5h05
